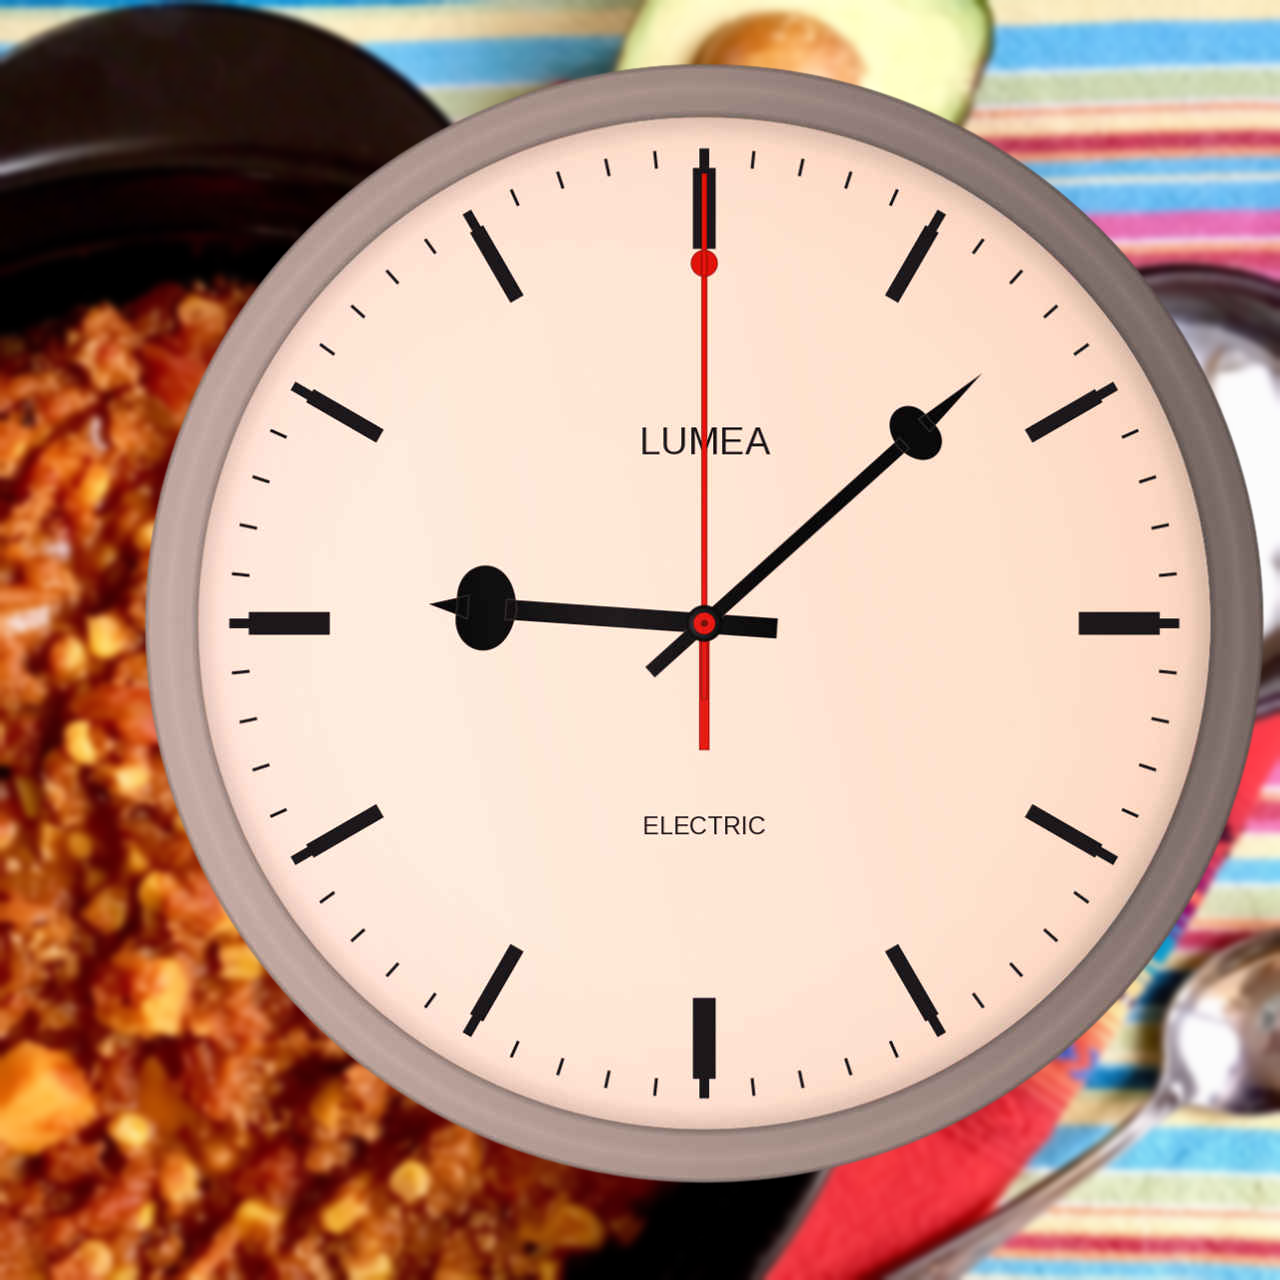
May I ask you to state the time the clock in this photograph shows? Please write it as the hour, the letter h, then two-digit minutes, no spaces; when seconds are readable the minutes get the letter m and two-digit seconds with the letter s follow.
9h08m00s
